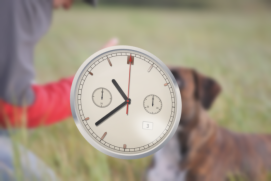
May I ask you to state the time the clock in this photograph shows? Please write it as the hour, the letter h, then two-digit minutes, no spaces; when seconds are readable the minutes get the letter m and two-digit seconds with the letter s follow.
10h38
